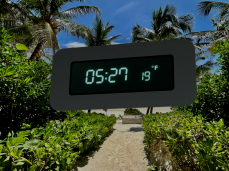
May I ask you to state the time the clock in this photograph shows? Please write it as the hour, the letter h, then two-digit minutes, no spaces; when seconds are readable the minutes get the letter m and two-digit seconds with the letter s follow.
5h27
